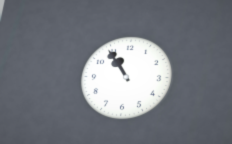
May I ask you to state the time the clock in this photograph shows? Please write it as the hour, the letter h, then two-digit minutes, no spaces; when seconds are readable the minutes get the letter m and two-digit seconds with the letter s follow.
10h54
